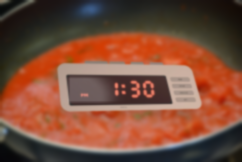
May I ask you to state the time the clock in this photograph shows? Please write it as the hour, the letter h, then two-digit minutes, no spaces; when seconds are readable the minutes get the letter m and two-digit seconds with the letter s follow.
1h30
